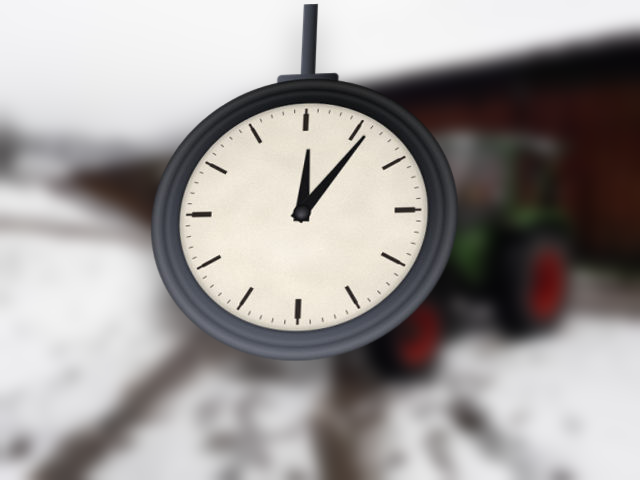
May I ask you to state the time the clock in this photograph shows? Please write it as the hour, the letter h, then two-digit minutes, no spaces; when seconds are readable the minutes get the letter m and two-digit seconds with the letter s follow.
12h06
